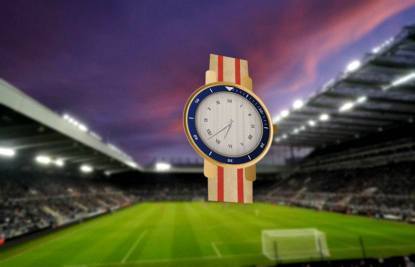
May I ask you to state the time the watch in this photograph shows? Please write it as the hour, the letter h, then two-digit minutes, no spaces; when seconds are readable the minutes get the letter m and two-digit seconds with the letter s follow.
6h38
